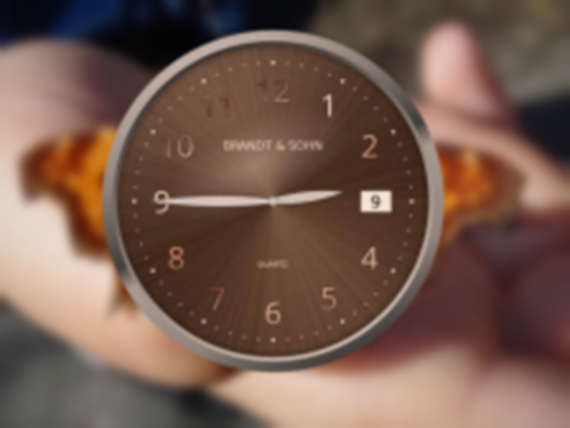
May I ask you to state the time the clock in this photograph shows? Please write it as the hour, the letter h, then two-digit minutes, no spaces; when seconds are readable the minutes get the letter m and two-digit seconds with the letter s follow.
2h45
